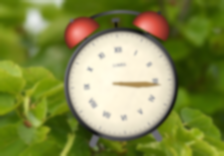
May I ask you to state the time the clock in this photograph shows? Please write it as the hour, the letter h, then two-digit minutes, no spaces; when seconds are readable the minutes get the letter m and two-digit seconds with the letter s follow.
3h16
